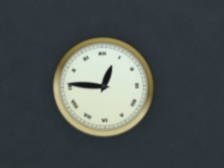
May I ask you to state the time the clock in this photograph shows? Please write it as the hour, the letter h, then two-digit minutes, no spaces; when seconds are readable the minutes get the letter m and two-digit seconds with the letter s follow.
12h46
